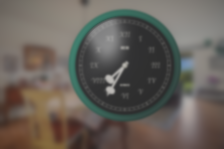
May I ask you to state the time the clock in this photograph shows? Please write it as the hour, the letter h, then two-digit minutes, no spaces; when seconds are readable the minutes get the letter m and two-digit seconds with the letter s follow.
7h35
